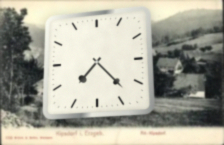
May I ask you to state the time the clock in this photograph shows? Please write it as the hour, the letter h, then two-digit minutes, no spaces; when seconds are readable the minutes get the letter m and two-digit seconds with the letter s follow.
7h23
